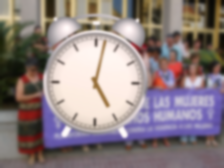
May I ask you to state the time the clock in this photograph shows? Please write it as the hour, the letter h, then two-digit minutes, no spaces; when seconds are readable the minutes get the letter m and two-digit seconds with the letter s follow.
5h02
